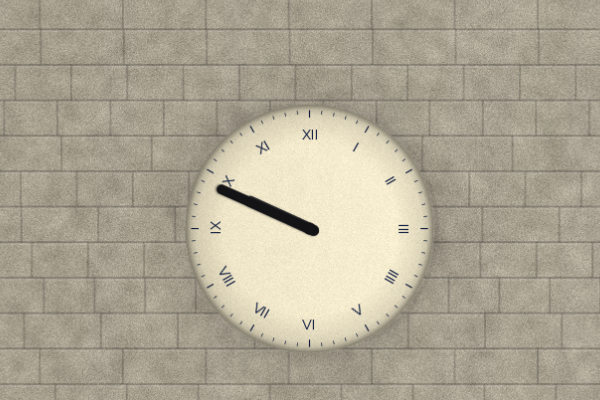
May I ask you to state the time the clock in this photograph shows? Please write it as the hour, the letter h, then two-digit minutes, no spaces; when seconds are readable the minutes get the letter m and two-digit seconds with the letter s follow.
9h49
